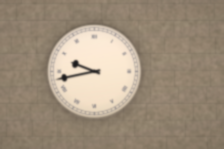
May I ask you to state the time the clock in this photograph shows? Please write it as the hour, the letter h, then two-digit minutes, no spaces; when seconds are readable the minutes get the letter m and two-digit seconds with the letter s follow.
9h43
